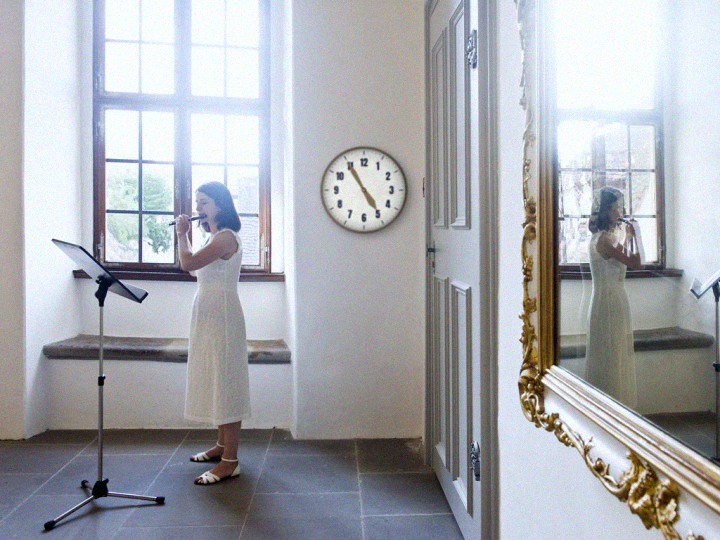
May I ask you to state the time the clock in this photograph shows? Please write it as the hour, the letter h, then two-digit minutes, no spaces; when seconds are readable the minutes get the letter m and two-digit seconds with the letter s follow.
4h55
